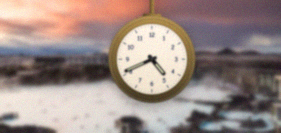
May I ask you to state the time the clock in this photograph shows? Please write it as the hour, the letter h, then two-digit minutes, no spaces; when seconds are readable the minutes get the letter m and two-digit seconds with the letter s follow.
4h41
